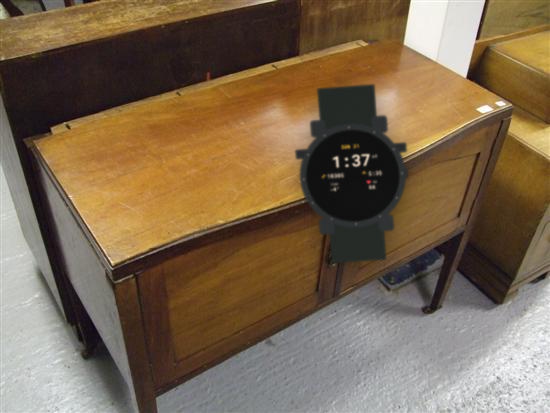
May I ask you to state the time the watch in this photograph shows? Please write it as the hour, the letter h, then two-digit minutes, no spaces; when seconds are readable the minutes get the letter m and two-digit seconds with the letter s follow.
1h37
